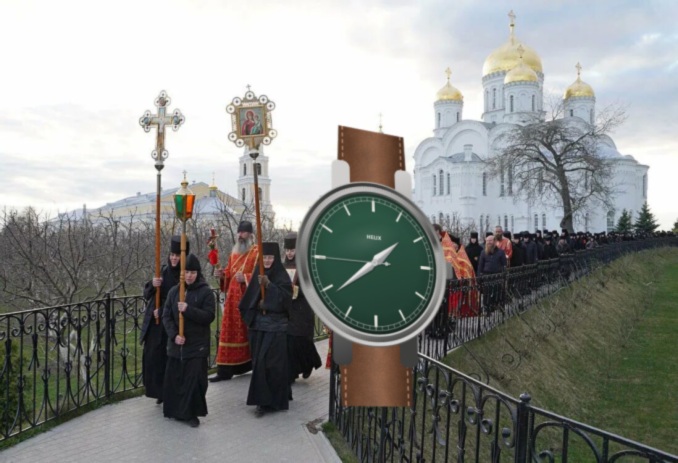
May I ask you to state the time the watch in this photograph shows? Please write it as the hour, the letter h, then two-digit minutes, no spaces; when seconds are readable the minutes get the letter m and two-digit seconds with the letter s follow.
1h38m45s
